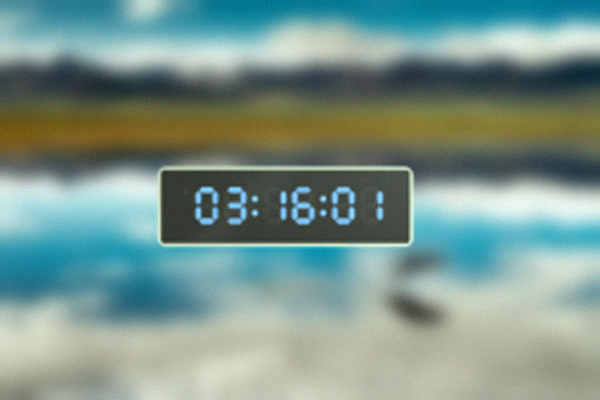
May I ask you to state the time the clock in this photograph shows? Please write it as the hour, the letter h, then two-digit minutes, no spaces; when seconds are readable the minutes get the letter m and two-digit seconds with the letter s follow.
3h16m01s
